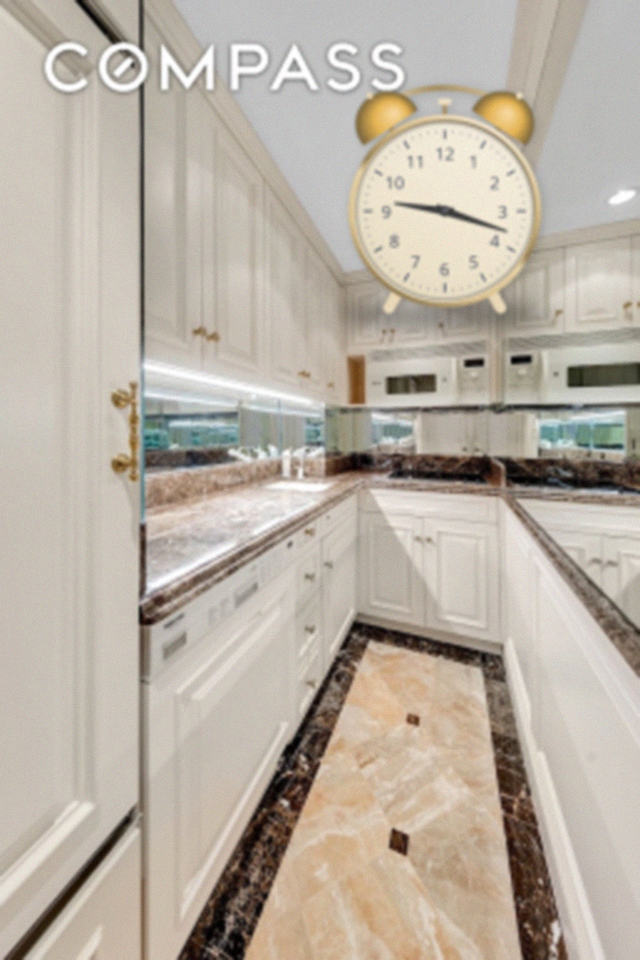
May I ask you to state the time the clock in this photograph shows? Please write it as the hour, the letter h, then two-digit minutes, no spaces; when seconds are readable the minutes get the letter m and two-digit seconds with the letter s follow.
9h18
